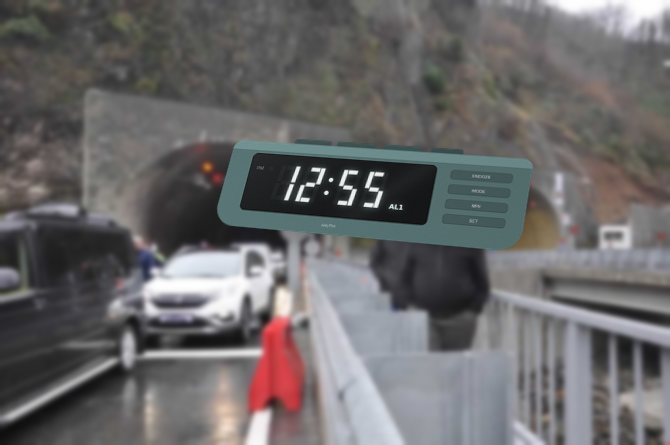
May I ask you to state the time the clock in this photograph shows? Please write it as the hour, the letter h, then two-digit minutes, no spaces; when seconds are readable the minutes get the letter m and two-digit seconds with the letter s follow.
12h55
